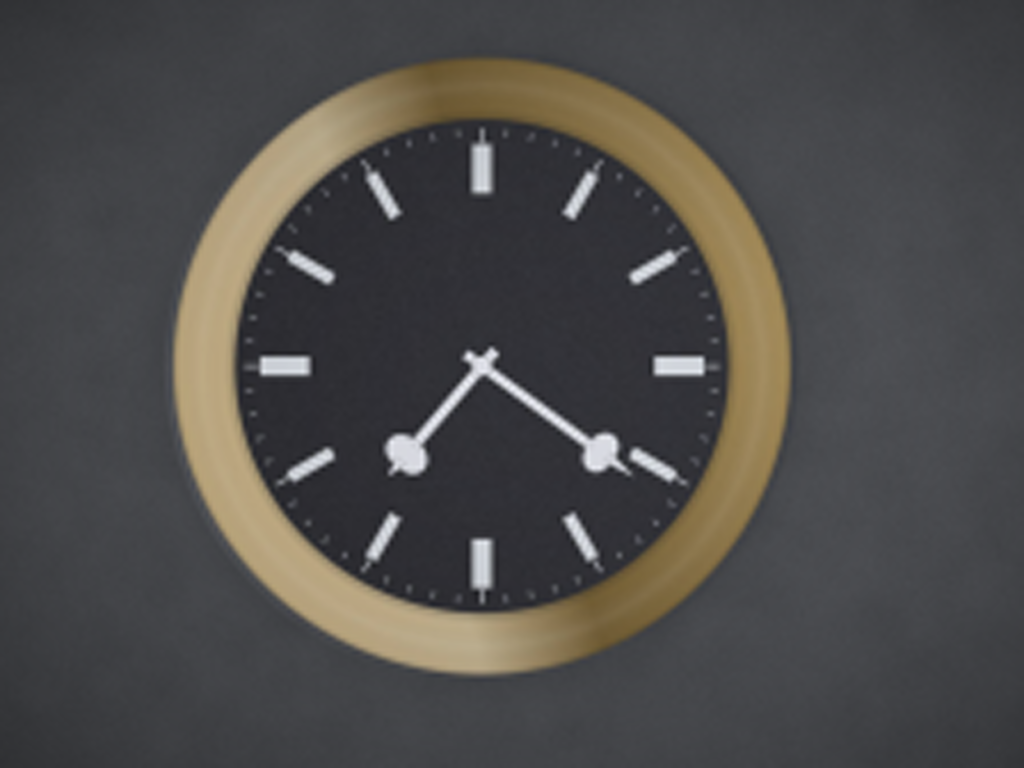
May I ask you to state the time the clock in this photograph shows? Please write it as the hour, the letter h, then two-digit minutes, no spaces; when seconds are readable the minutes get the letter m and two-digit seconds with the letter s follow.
7h21
